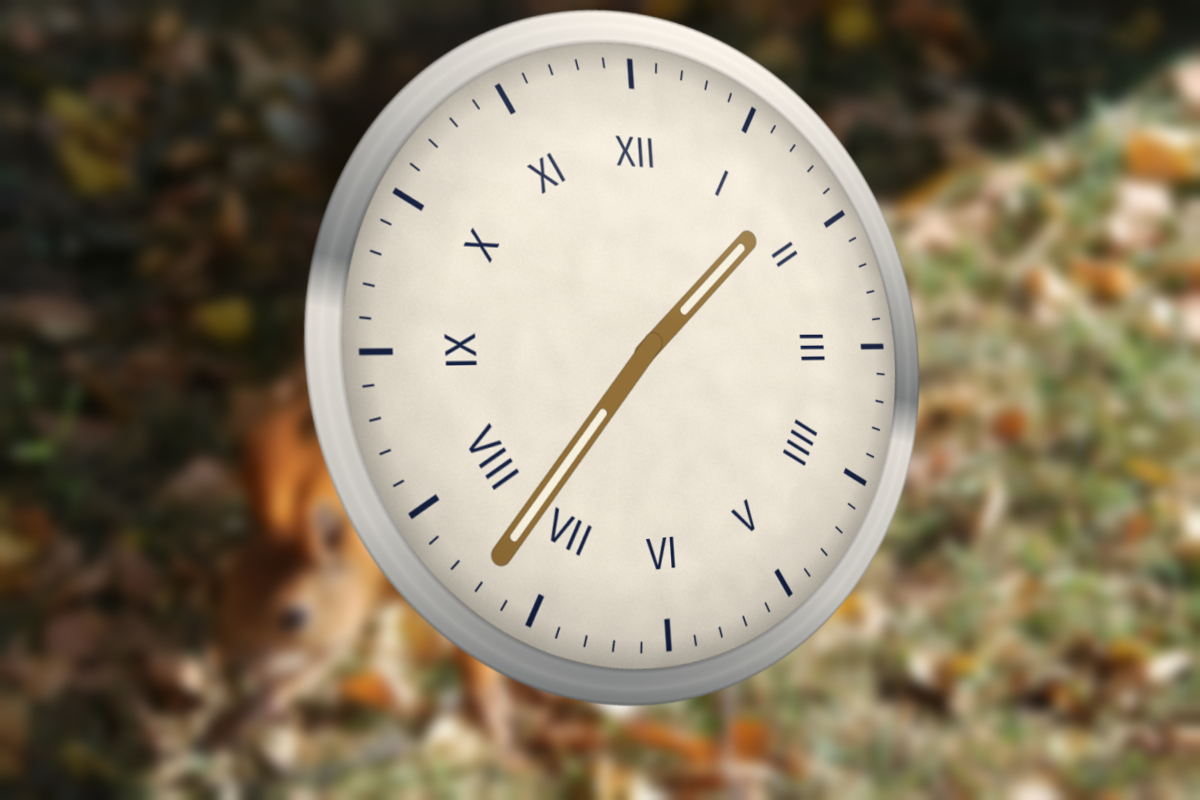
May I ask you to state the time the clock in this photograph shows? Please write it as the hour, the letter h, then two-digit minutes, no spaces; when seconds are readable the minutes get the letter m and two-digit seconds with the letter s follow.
1h37
